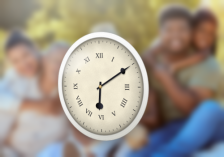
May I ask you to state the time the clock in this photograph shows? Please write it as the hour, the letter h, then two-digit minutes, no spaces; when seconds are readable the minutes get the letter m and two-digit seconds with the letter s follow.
6h10
